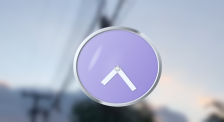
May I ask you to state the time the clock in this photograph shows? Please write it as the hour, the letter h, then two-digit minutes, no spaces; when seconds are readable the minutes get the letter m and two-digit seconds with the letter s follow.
7h24
